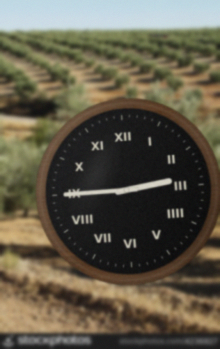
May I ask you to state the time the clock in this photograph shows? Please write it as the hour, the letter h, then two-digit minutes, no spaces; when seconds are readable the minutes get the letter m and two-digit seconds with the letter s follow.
2h45
